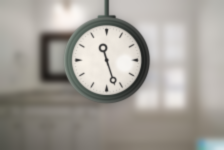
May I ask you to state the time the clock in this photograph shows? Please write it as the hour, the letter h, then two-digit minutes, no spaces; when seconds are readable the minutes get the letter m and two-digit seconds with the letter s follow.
11h27
